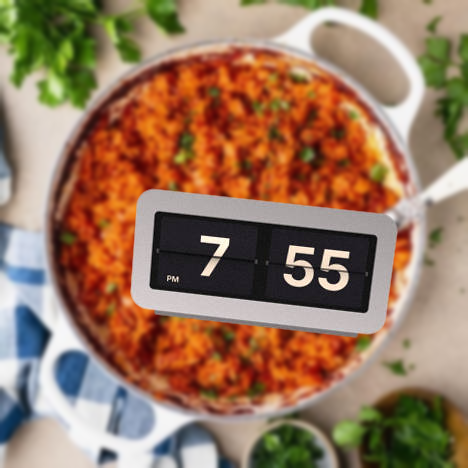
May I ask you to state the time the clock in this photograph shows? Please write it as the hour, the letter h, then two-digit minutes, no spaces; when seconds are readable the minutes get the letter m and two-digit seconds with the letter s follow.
7h55
